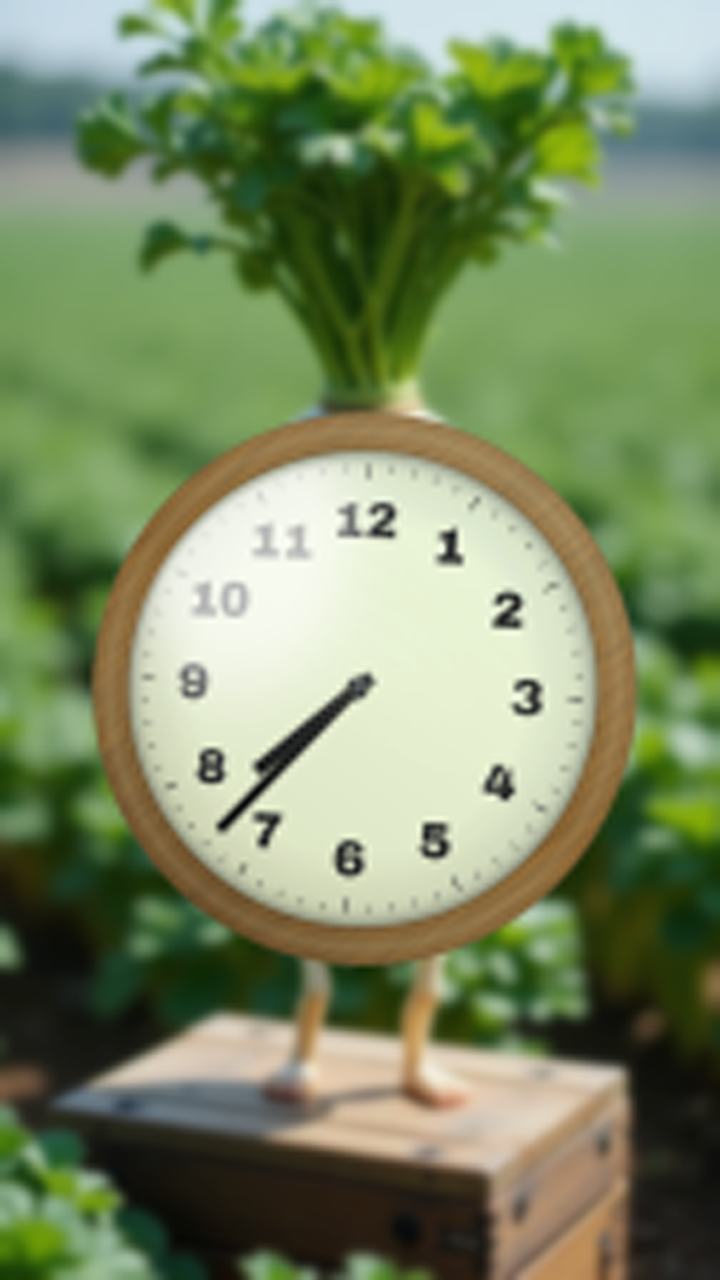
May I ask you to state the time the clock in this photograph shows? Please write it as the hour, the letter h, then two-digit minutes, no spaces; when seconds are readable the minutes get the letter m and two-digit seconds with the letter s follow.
7h37
